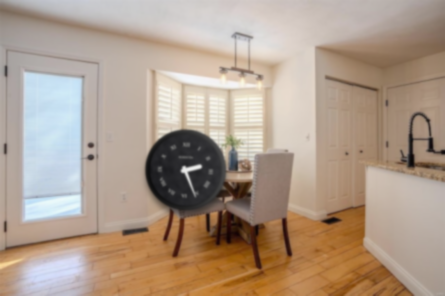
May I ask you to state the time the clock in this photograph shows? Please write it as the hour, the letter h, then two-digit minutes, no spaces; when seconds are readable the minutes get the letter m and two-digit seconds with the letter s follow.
2h26
